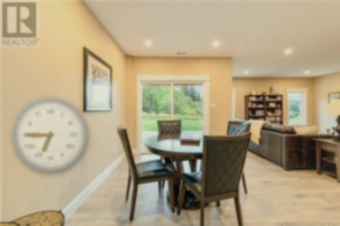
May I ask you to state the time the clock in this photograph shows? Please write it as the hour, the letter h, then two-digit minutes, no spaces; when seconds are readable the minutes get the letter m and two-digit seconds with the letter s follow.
6h45
